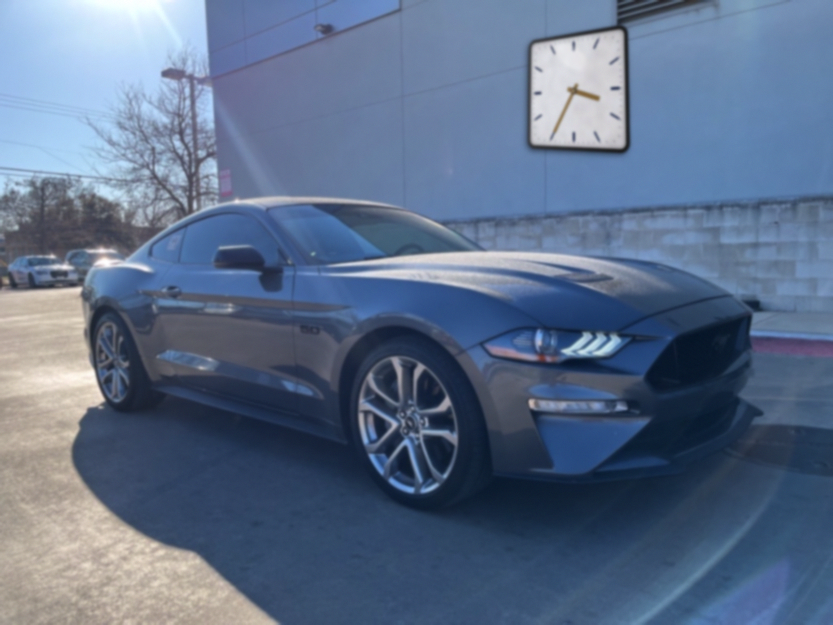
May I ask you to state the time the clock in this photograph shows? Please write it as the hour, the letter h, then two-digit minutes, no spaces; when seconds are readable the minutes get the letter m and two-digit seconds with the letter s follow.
3h35
